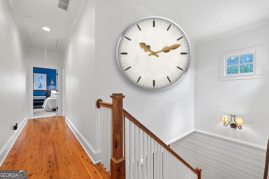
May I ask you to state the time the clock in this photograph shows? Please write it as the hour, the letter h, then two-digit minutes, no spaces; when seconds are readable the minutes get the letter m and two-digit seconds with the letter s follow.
10h12
